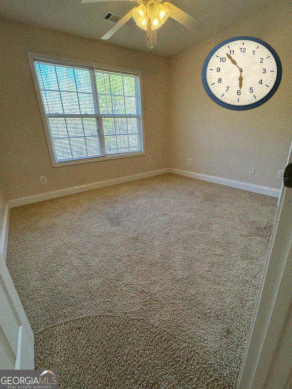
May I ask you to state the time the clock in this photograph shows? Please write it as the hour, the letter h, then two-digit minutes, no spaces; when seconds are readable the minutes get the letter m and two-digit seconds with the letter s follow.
5h53
